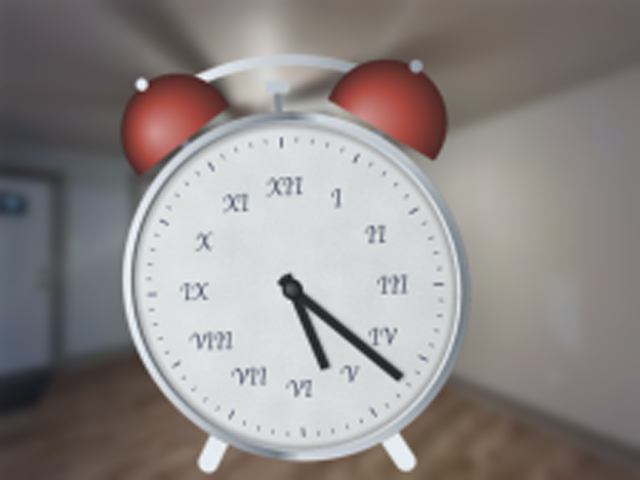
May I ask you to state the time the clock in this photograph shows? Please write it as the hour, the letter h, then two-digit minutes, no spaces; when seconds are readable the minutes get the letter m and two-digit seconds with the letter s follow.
5h22
